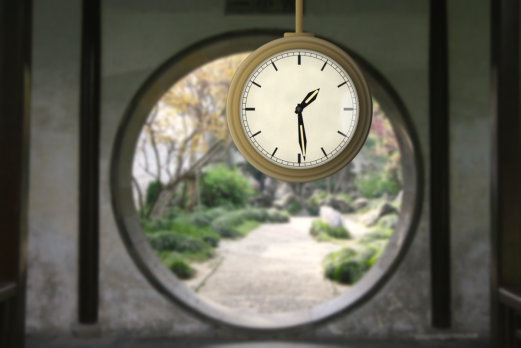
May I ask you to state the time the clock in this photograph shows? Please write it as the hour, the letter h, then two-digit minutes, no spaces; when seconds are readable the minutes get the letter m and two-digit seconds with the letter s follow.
1h29
